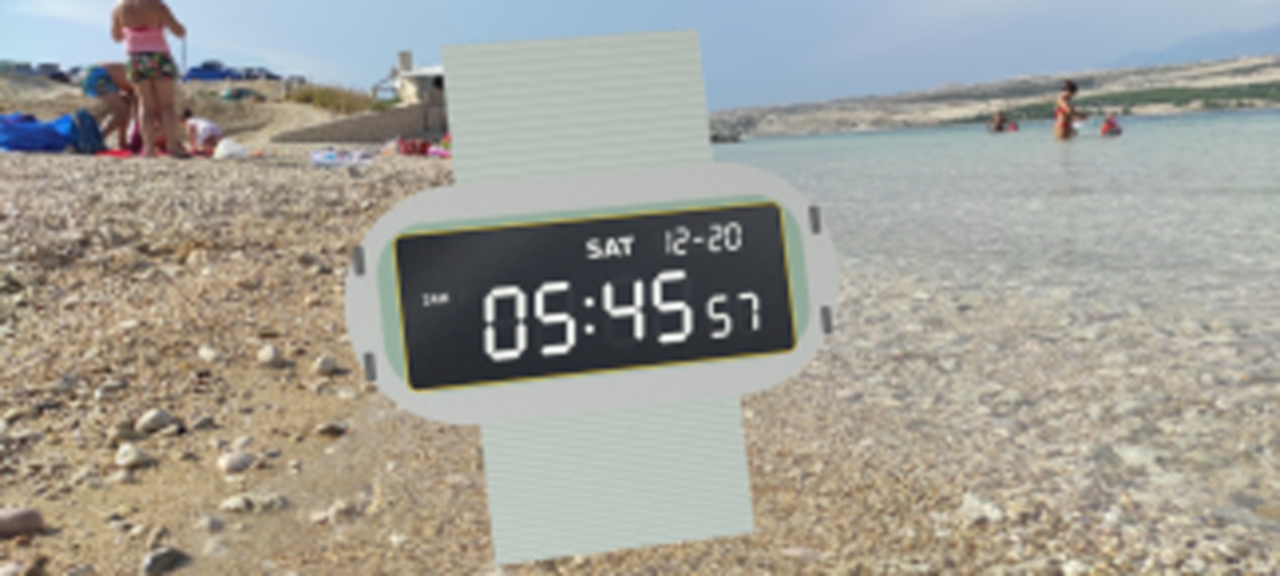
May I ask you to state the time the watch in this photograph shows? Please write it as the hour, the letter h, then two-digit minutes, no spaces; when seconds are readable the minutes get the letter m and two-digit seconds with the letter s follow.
5h45m57s
